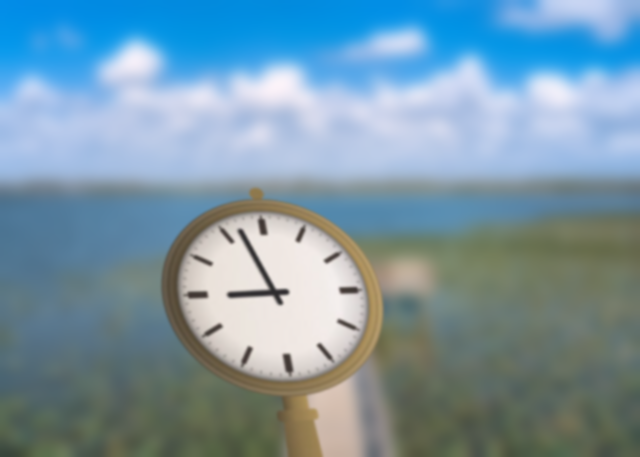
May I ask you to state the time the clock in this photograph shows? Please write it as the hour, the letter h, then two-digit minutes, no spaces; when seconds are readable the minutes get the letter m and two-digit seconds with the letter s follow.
8h57
